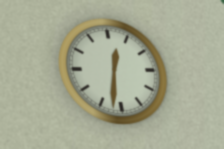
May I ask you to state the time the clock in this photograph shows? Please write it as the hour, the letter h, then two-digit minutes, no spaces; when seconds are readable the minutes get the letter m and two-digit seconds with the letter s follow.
12h32
